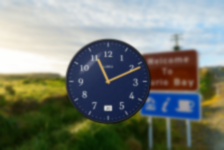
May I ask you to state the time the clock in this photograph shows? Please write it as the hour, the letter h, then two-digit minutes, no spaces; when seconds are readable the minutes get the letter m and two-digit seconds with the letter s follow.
11h11
